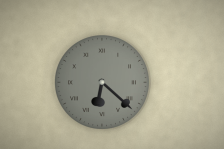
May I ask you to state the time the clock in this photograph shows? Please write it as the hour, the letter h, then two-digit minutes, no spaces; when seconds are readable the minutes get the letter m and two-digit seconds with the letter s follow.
6h22
